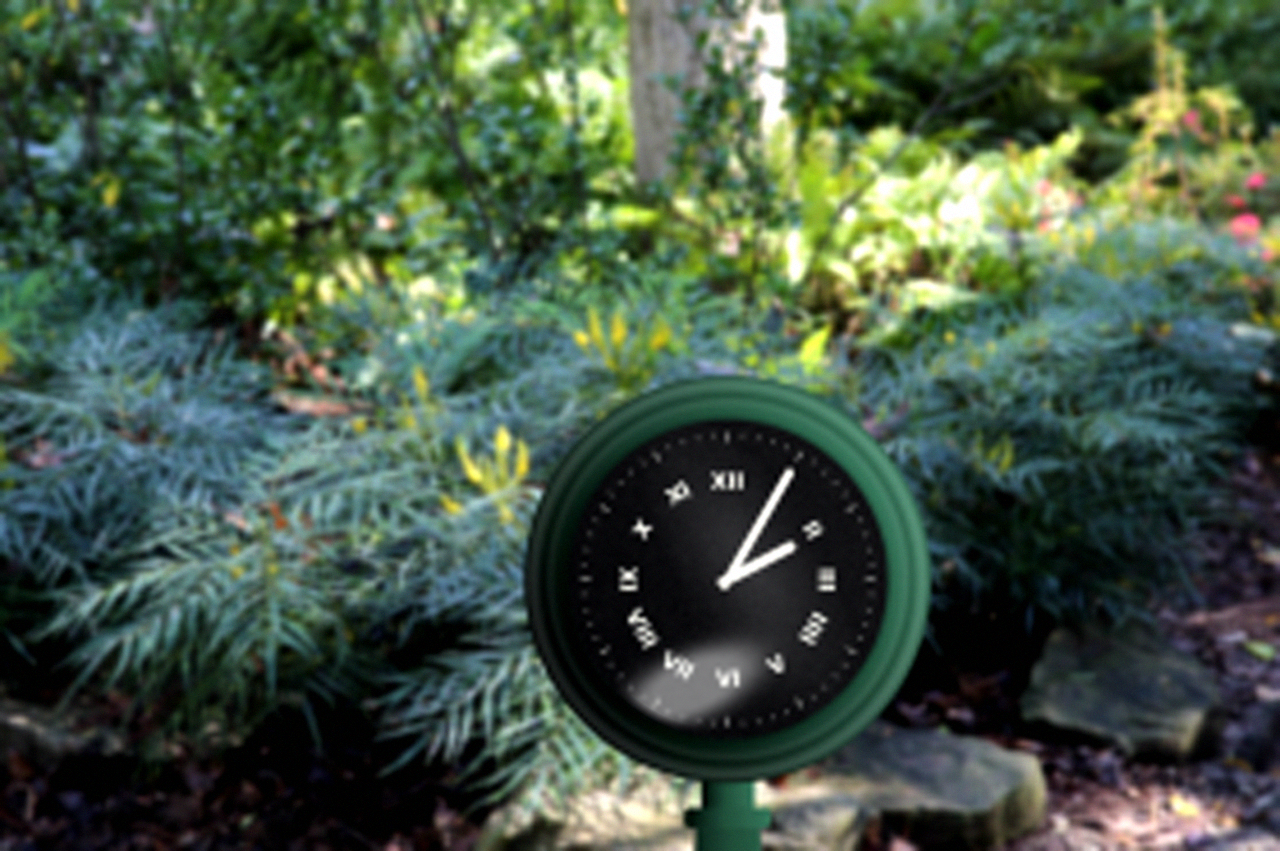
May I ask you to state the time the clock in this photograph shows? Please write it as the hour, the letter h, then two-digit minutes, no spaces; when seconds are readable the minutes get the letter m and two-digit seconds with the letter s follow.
2h05
